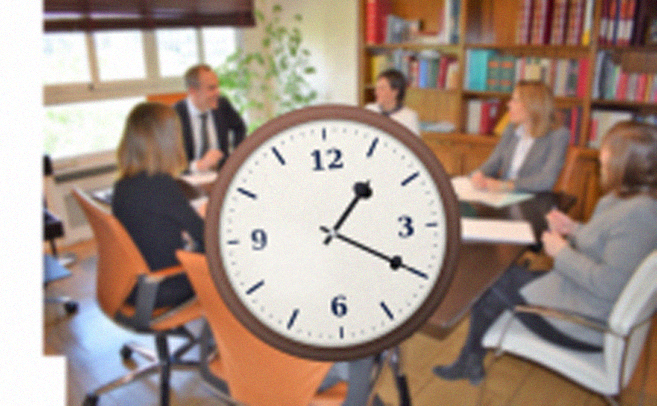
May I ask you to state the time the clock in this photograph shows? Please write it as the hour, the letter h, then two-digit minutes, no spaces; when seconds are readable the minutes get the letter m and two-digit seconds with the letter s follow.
1h20
